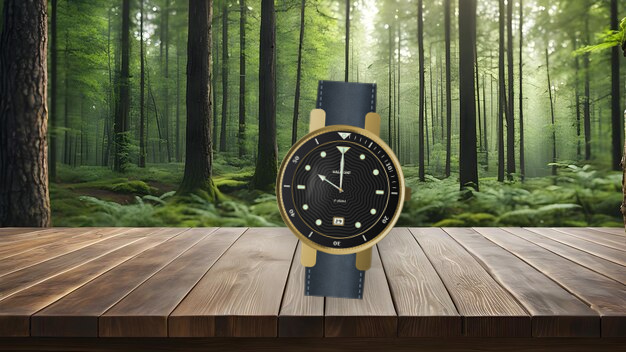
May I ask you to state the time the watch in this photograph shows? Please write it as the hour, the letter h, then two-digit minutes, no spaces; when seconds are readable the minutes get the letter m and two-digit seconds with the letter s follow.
10h00
